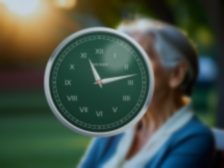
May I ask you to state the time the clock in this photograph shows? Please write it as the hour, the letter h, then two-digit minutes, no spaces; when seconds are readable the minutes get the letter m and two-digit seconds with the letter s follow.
11h13
